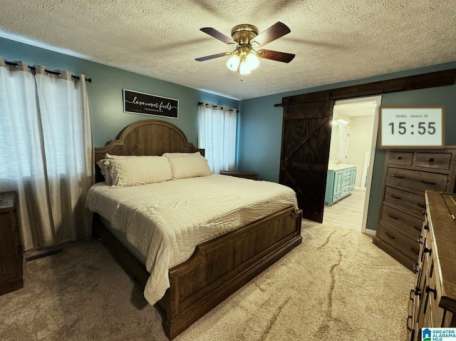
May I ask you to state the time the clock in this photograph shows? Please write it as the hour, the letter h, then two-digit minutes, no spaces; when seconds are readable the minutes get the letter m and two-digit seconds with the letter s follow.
15h55
